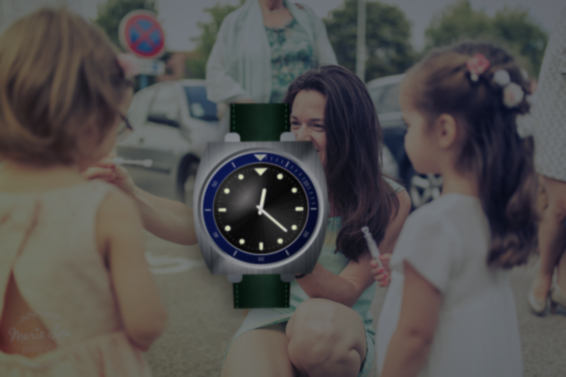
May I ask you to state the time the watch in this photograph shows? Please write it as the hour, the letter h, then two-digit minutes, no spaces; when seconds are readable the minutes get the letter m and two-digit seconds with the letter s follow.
12h22
